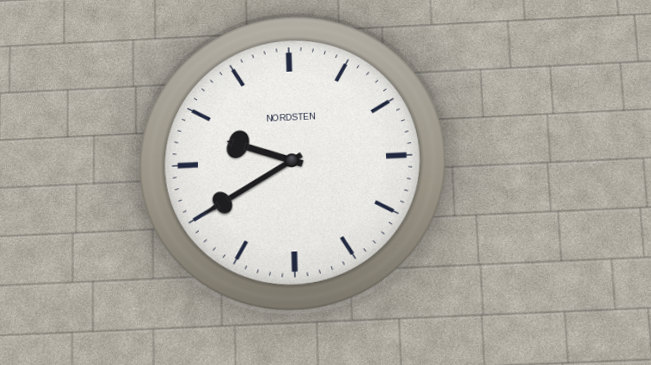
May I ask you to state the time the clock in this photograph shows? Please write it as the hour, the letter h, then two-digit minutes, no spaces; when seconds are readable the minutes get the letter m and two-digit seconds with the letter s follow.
9h40
